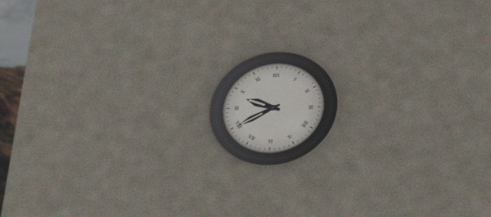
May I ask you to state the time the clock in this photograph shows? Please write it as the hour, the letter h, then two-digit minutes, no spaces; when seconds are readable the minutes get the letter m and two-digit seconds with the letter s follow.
9h40
